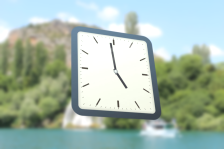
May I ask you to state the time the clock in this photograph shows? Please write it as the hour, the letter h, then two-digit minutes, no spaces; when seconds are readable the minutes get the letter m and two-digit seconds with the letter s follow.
4h59
